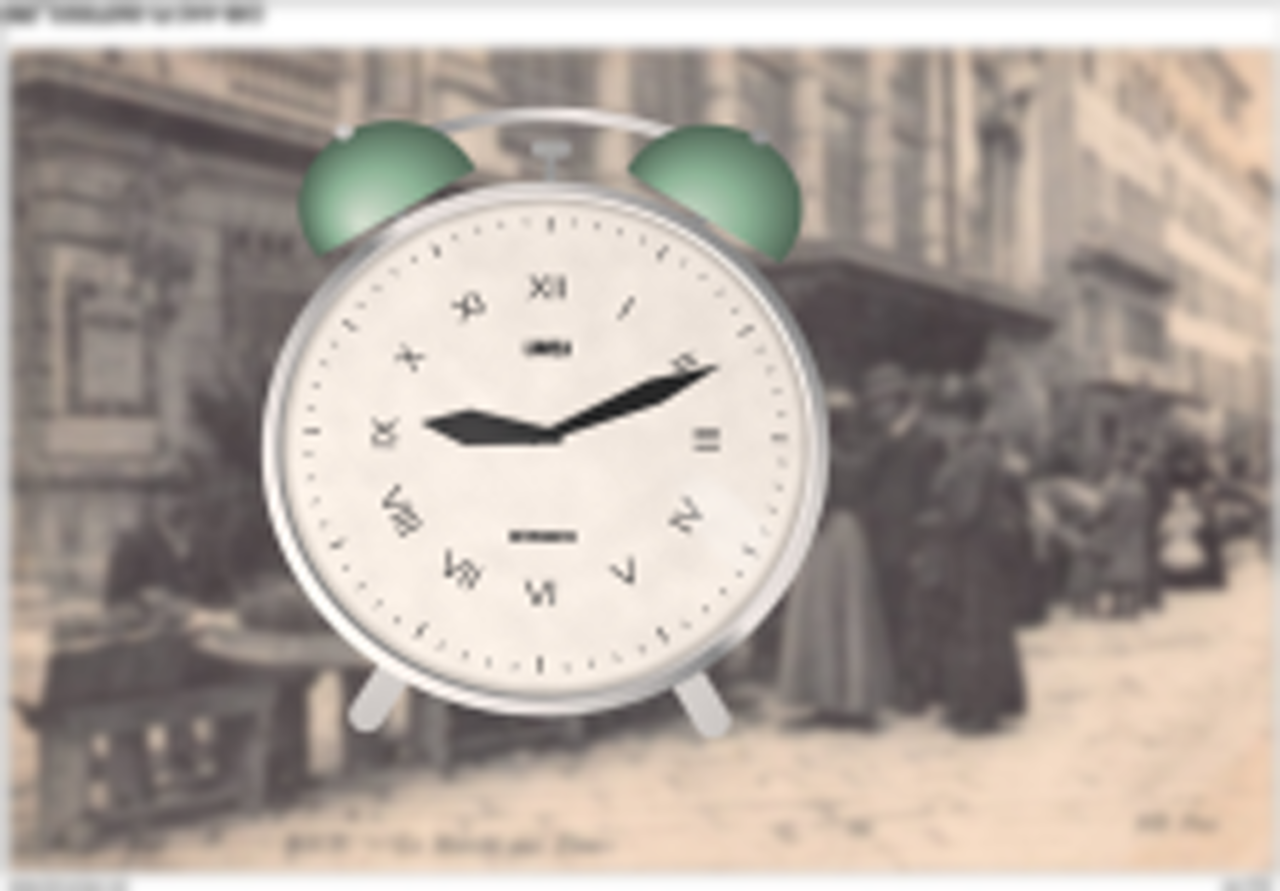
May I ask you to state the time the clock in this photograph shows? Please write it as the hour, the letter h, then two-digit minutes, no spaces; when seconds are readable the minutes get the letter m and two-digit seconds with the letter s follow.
9h11
